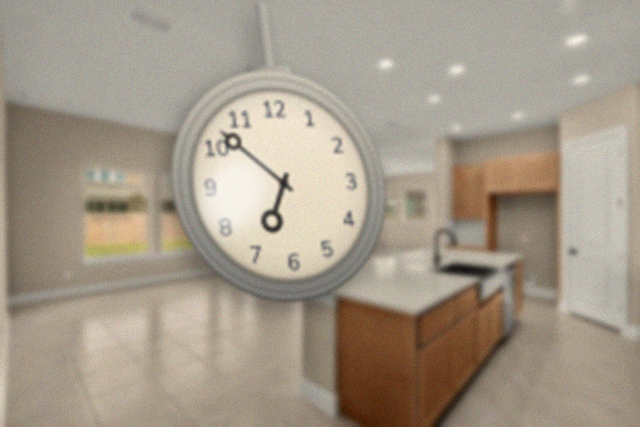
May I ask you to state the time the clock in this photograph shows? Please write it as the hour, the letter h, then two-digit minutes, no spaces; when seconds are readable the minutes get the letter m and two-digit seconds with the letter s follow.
6h52
